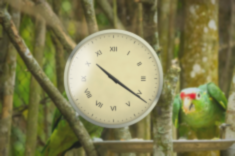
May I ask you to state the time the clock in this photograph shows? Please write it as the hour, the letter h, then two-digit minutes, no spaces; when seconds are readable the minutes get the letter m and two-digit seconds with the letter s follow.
10h21
